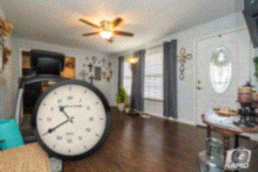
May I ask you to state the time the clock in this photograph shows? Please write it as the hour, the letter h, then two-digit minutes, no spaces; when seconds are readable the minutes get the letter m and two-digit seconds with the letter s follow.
10h40
